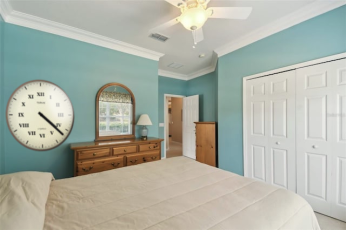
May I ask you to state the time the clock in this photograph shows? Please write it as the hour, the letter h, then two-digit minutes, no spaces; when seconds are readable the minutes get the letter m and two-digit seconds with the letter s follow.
4h22
